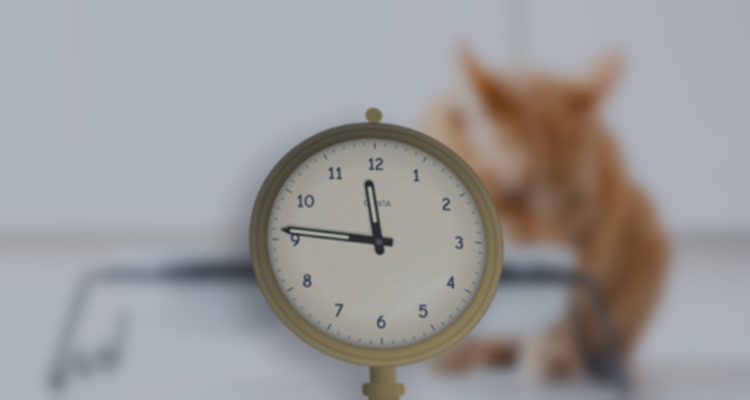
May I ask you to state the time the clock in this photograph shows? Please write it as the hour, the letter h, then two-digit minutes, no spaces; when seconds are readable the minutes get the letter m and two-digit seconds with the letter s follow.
11h46
